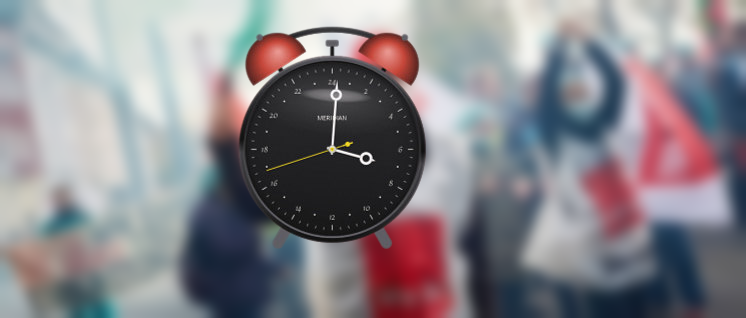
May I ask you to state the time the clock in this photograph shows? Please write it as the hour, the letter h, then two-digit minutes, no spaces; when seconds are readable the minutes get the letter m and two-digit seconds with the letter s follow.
7h00m42s
